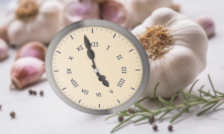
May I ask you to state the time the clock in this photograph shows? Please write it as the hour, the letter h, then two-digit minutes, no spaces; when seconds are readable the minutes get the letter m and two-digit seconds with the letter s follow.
4h58
